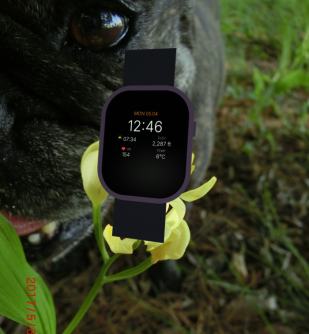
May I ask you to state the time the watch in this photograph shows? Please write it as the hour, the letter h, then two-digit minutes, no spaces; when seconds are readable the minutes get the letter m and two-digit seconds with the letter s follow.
12h46
